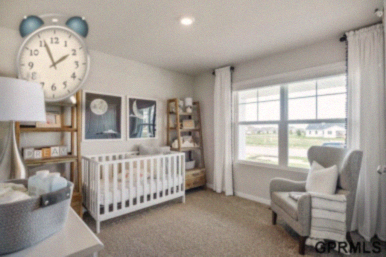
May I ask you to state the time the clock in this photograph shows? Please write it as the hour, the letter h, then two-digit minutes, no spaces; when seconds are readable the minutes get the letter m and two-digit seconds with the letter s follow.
1h56
